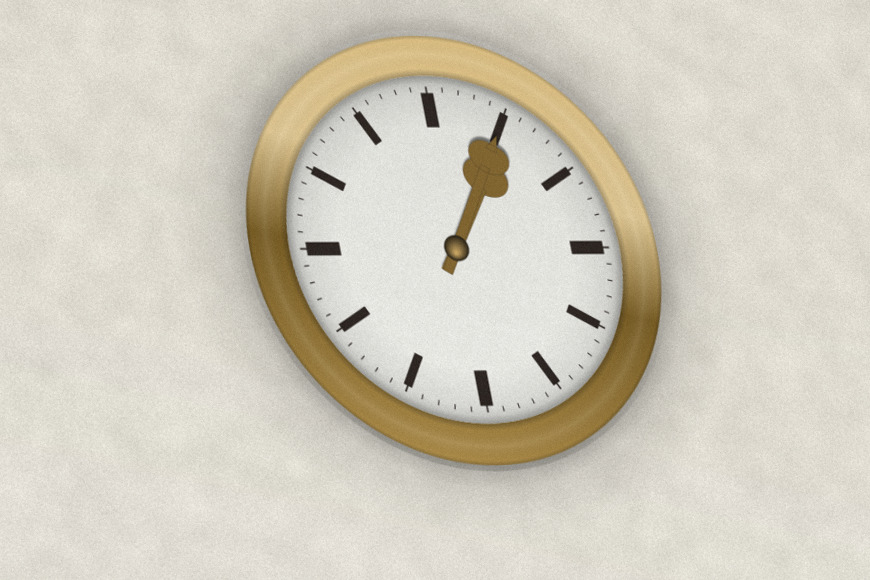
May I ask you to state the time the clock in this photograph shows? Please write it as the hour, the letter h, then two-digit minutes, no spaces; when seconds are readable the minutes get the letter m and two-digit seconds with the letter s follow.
1h05
